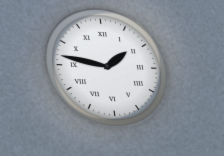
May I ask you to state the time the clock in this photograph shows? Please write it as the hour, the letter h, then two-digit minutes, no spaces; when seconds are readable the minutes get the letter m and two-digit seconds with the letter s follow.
1h47
